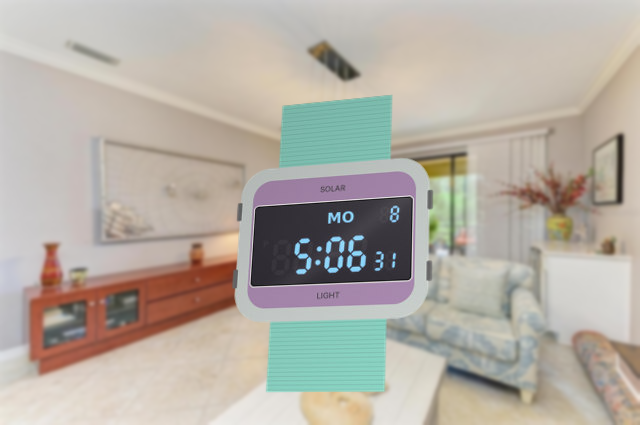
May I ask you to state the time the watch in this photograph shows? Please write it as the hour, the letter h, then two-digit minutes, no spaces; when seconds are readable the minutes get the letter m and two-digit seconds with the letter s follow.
5h06m31s
